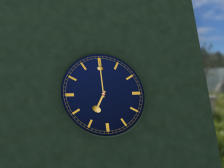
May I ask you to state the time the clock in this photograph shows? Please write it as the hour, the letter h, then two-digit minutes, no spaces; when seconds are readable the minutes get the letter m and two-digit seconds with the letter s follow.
7h00
